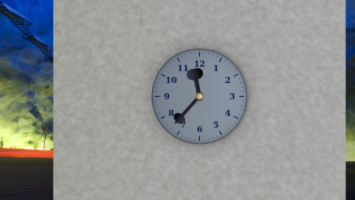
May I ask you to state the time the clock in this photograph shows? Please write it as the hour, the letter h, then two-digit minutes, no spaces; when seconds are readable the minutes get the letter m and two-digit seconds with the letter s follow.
11h37
